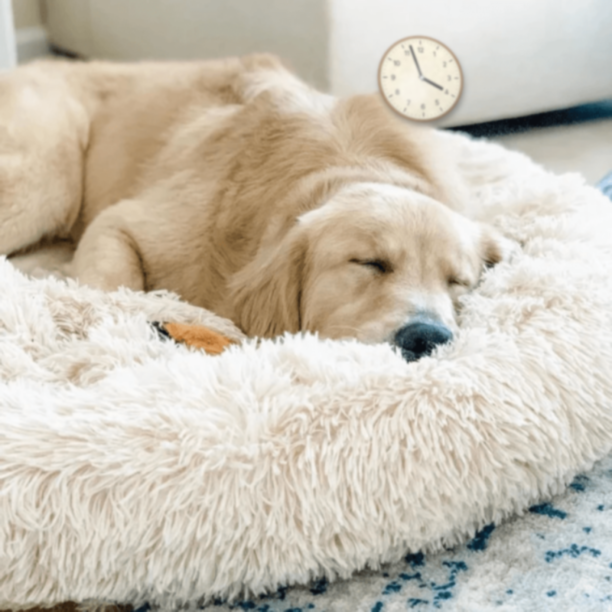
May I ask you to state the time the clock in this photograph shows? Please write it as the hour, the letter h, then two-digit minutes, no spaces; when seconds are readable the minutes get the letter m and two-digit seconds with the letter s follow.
3h57
